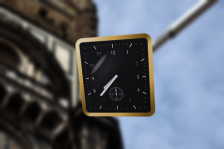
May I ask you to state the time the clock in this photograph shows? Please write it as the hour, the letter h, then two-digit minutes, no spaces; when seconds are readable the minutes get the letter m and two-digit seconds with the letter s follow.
7h37
